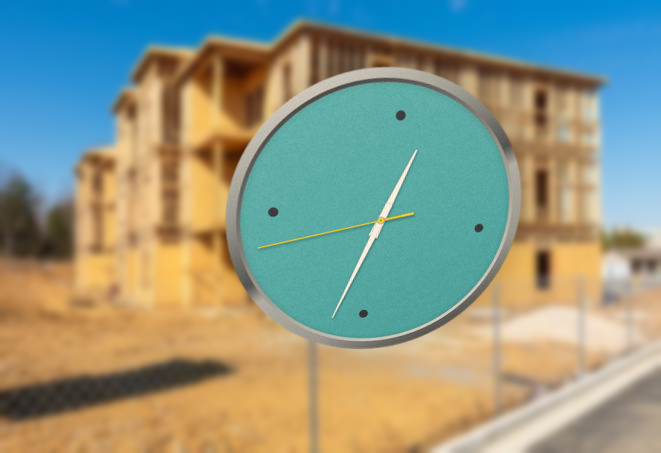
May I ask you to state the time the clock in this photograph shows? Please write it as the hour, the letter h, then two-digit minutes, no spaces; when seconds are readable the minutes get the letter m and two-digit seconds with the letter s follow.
12h32m42s
